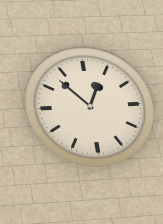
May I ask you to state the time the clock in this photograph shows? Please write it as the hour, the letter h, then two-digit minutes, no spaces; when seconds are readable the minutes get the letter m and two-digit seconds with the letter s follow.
12h53
